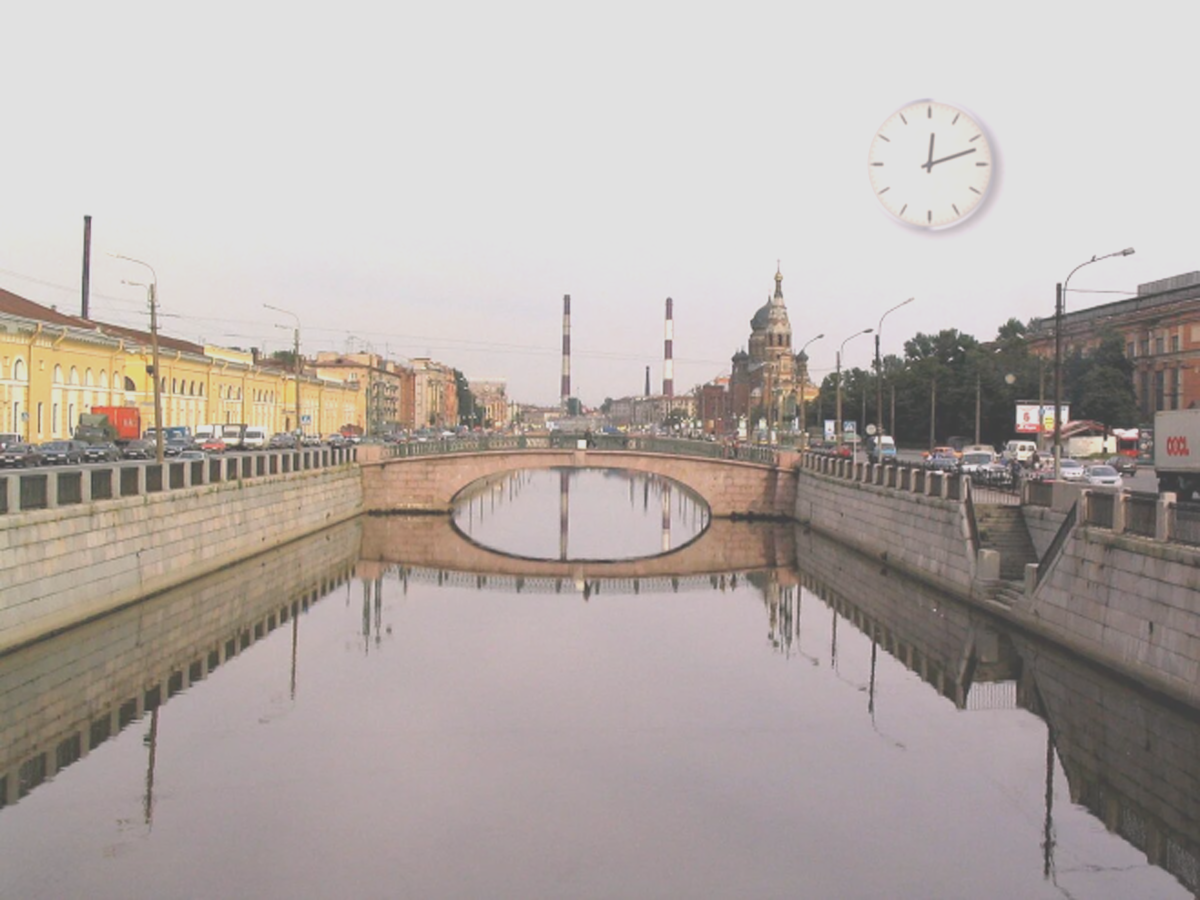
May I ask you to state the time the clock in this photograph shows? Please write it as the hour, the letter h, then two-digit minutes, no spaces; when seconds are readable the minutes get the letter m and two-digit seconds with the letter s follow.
12h12
